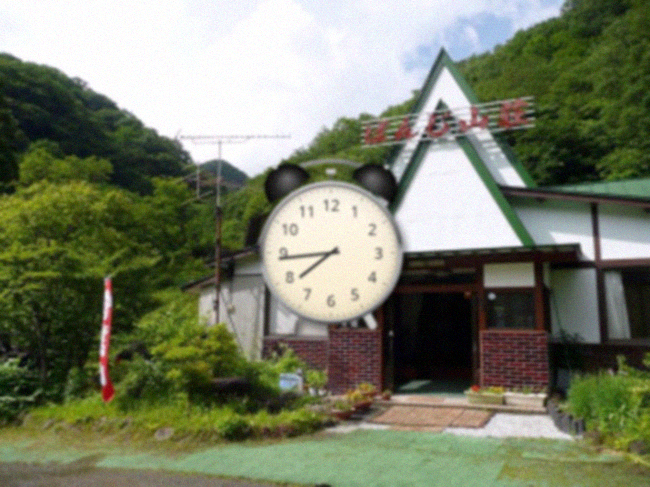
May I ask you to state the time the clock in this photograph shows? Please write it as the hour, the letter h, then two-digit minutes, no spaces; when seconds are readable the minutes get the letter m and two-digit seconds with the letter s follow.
7h44
